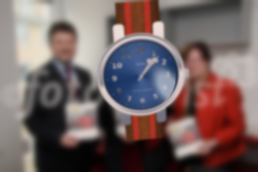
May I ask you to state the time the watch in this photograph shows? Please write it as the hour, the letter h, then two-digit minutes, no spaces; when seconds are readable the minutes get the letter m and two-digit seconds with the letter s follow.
1h07
